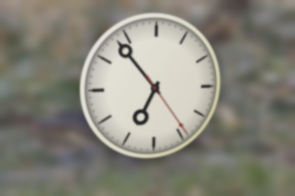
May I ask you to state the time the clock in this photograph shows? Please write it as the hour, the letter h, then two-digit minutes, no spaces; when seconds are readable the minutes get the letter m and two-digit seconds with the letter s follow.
6h53m24s
